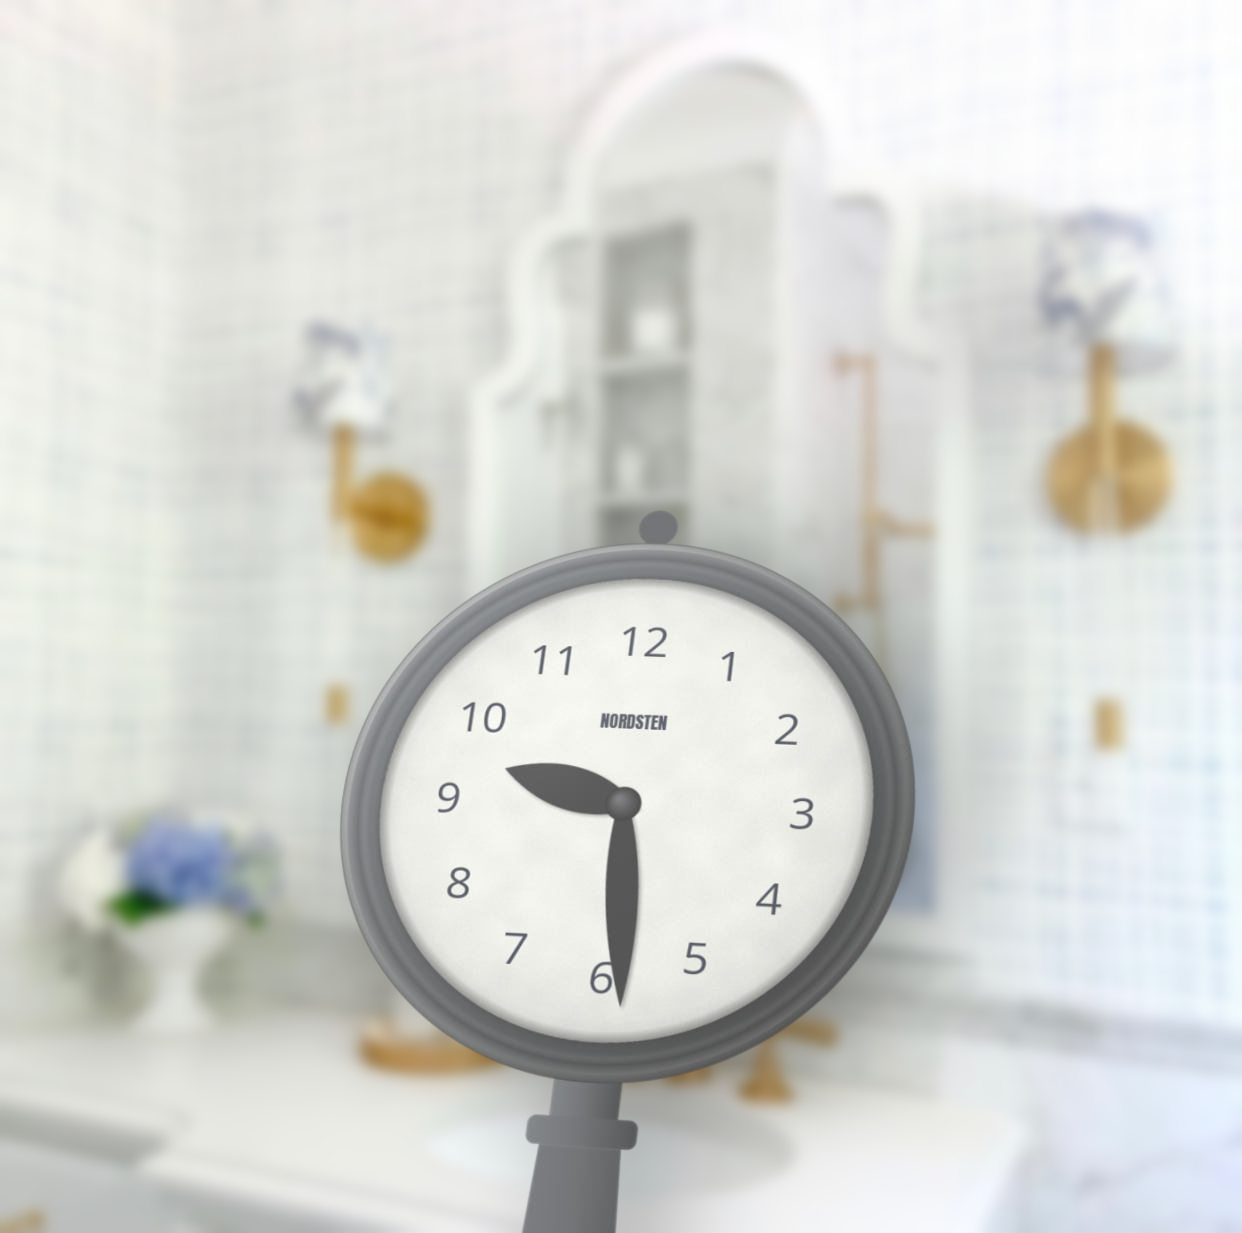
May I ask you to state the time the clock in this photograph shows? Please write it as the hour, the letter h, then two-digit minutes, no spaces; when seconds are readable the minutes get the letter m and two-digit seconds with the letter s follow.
9h29
